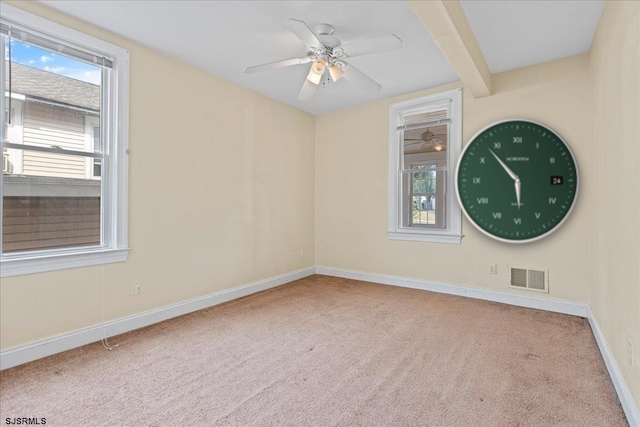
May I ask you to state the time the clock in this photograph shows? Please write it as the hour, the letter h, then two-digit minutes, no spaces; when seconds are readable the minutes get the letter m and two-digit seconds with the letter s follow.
5h53
